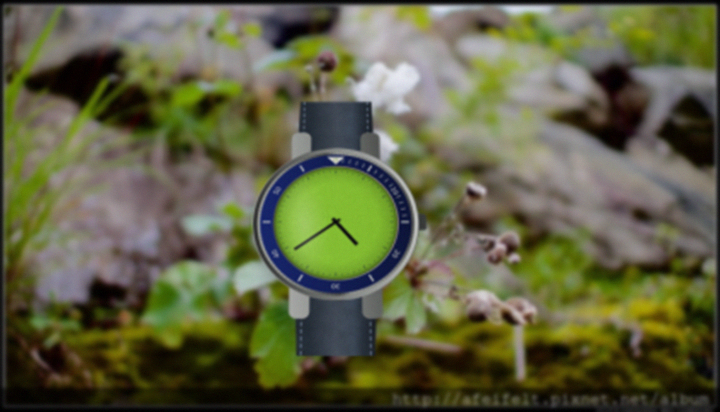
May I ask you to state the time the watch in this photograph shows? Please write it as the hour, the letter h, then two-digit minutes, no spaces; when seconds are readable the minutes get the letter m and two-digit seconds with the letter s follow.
4h39
